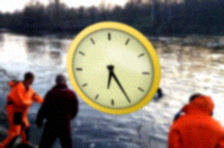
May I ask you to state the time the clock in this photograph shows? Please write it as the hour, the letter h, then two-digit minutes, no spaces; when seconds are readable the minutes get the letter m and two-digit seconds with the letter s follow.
6h25
